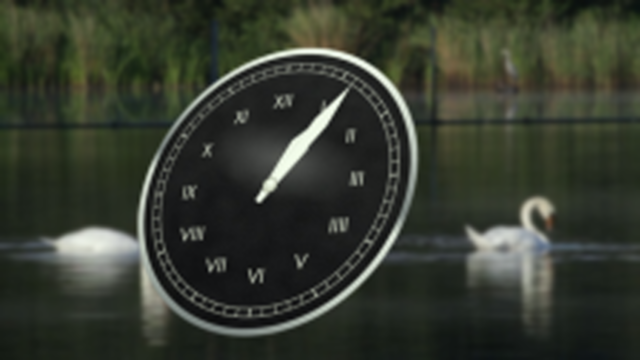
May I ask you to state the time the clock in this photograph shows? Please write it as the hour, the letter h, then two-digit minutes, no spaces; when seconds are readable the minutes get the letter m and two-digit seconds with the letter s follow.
1h06
